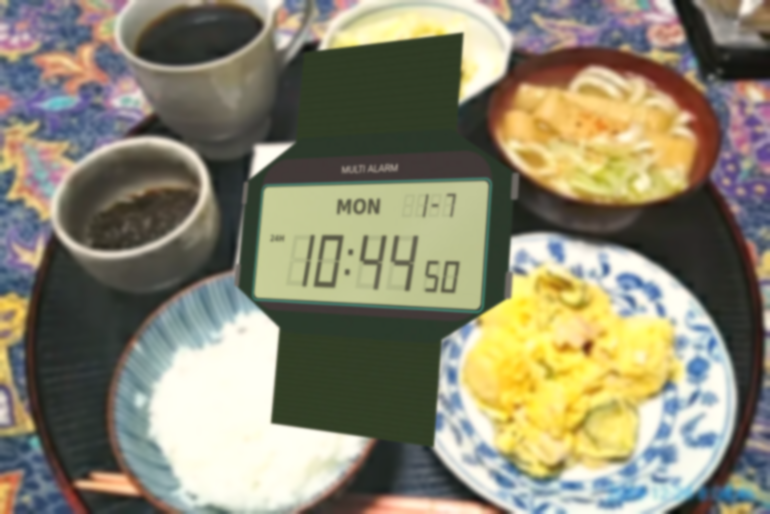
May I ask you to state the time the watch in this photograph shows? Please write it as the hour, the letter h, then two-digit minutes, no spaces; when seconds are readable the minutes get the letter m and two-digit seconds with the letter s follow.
10h44m50s
